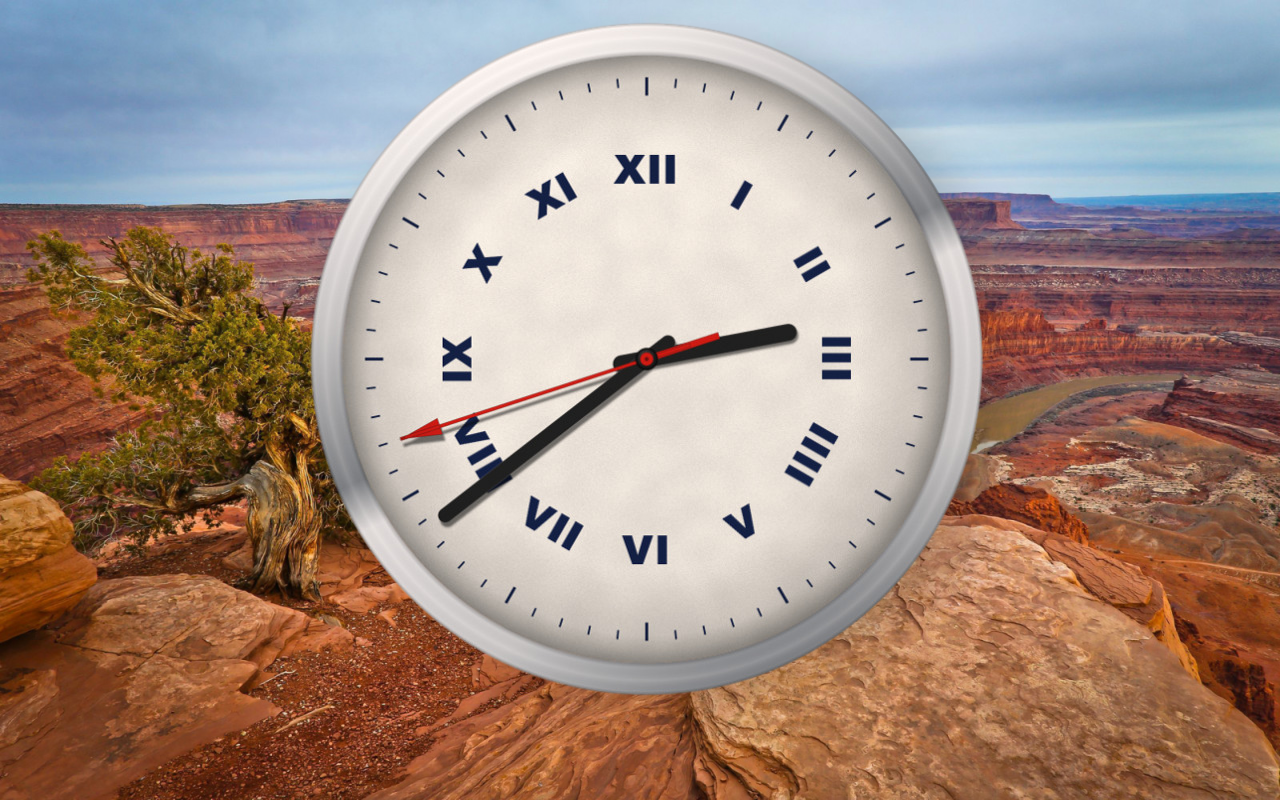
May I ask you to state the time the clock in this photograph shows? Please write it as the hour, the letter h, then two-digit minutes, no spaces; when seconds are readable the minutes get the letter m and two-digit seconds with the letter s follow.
2h38m42s
